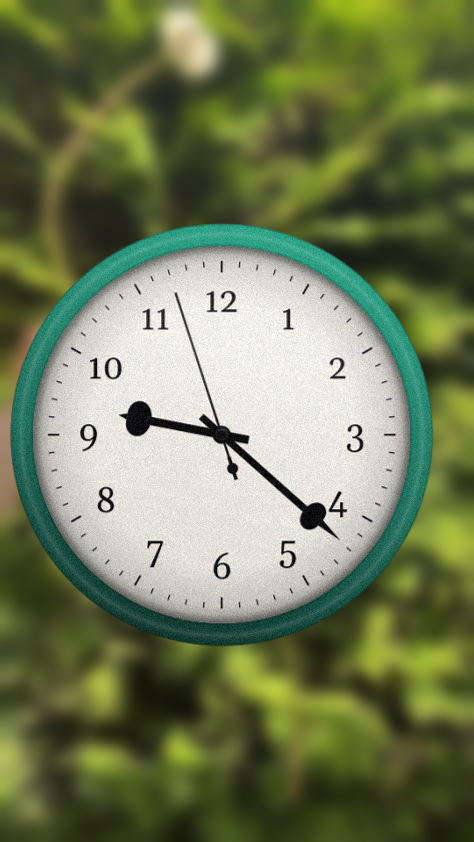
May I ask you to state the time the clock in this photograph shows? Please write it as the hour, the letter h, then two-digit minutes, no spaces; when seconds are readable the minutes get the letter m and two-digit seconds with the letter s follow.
9h21m57s
